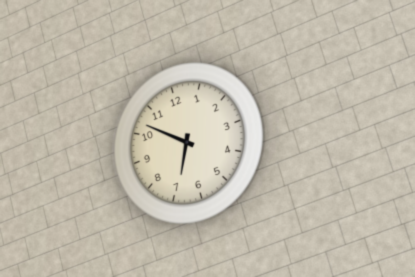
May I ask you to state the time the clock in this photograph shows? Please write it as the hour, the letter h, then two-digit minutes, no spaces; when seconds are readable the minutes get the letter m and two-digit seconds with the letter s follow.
6h52
